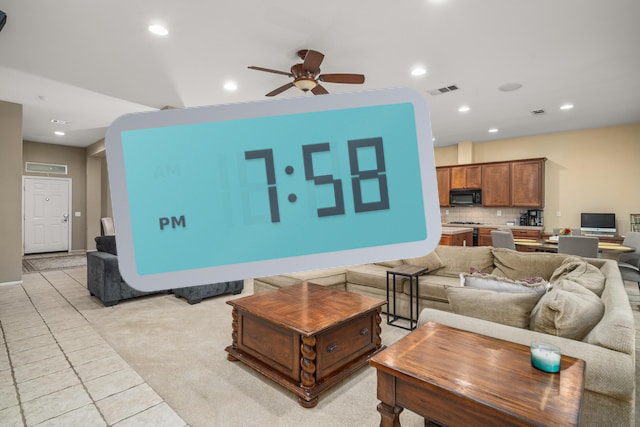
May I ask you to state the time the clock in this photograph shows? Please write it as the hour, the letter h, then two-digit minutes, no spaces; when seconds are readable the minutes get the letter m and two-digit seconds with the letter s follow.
7h58
